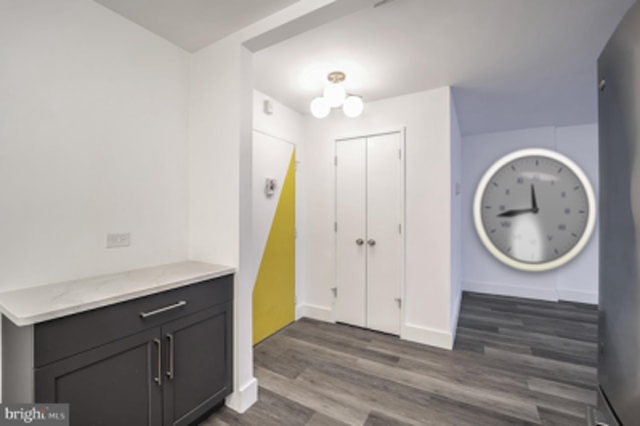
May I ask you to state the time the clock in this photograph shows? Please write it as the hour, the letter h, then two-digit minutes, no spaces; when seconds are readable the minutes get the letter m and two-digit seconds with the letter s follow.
11h43
